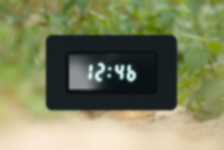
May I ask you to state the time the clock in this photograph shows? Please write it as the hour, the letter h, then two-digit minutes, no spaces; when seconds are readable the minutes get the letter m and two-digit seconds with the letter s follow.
12h46
